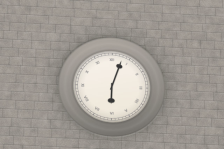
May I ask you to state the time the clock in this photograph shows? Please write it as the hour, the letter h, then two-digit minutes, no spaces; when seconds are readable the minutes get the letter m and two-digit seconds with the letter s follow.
6h03
